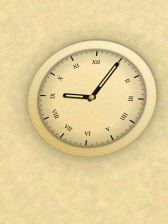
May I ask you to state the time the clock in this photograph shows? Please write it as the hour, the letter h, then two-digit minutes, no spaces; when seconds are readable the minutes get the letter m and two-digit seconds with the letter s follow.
9h05
